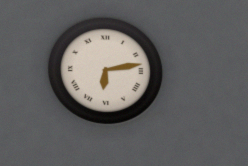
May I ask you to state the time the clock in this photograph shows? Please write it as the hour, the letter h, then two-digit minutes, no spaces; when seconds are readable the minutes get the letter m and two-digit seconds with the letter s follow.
6h13
